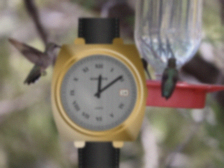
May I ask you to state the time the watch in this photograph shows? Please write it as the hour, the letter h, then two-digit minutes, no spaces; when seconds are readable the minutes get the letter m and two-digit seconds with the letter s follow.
12h09
